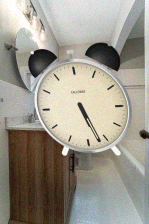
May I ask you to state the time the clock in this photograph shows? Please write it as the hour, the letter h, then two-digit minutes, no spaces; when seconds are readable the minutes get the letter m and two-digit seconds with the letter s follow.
5h27
